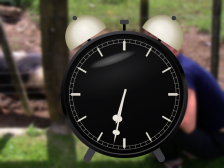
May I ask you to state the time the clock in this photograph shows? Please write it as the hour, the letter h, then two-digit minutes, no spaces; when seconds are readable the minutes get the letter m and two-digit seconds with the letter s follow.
6h32
